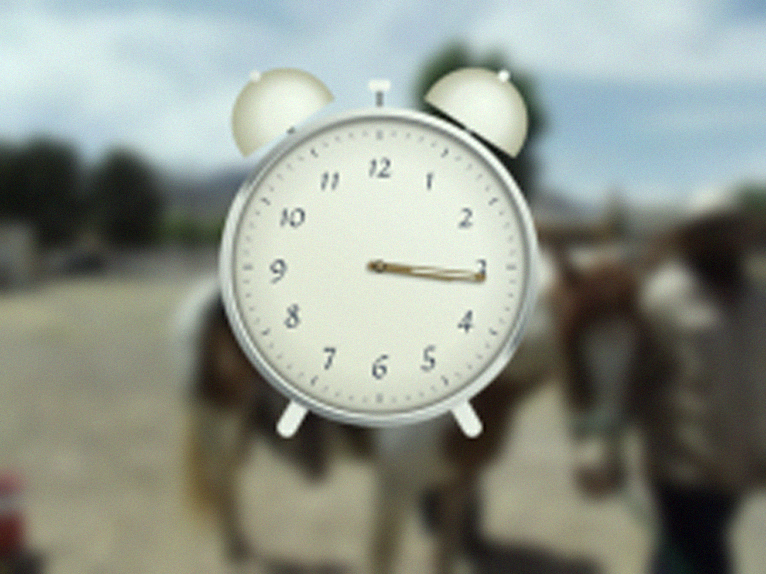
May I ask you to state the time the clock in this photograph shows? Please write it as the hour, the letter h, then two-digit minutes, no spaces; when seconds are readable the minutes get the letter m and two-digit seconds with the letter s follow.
3h16
